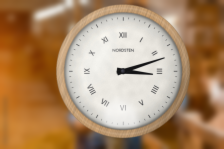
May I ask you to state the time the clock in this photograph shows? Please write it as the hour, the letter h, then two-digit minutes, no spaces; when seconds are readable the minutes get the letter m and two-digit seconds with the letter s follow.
3h12
